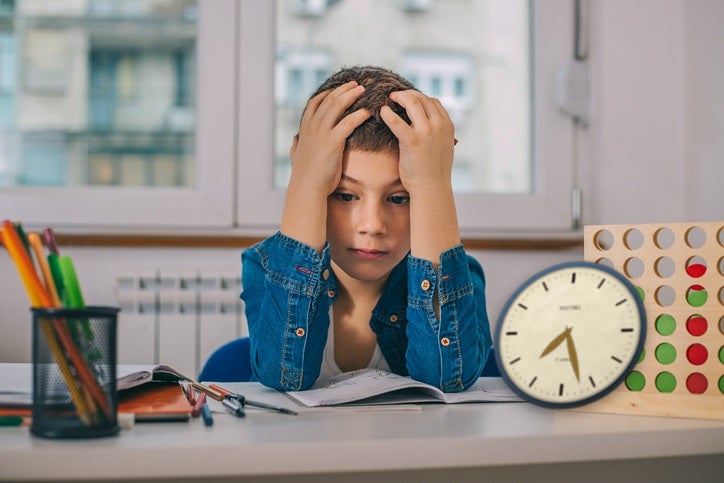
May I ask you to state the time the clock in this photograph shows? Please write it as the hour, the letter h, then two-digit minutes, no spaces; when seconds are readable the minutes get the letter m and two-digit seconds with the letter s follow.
7h27
